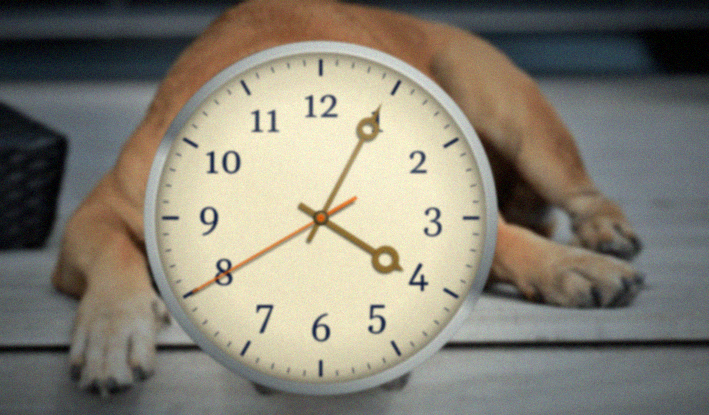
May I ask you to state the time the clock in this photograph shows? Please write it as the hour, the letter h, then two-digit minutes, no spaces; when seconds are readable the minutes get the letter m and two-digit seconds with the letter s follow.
4h04m40s
